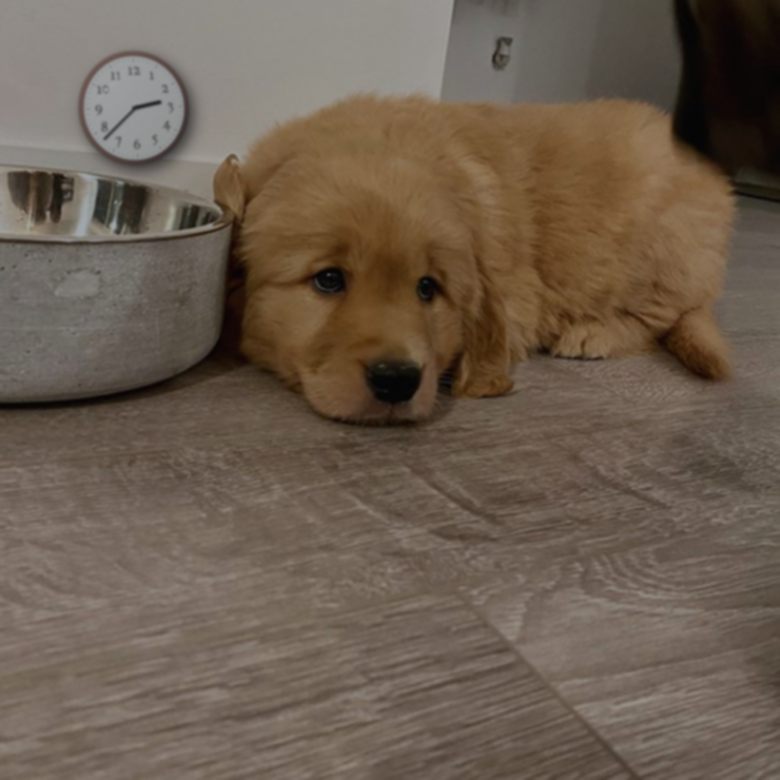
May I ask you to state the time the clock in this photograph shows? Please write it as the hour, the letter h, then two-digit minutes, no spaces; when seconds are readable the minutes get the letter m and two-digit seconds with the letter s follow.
2h38
